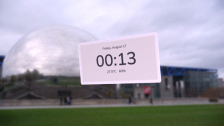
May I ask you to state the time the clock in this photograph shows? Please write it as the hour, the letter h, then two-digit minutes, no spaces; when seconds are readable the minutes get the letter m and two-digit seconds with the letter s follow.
0h13
